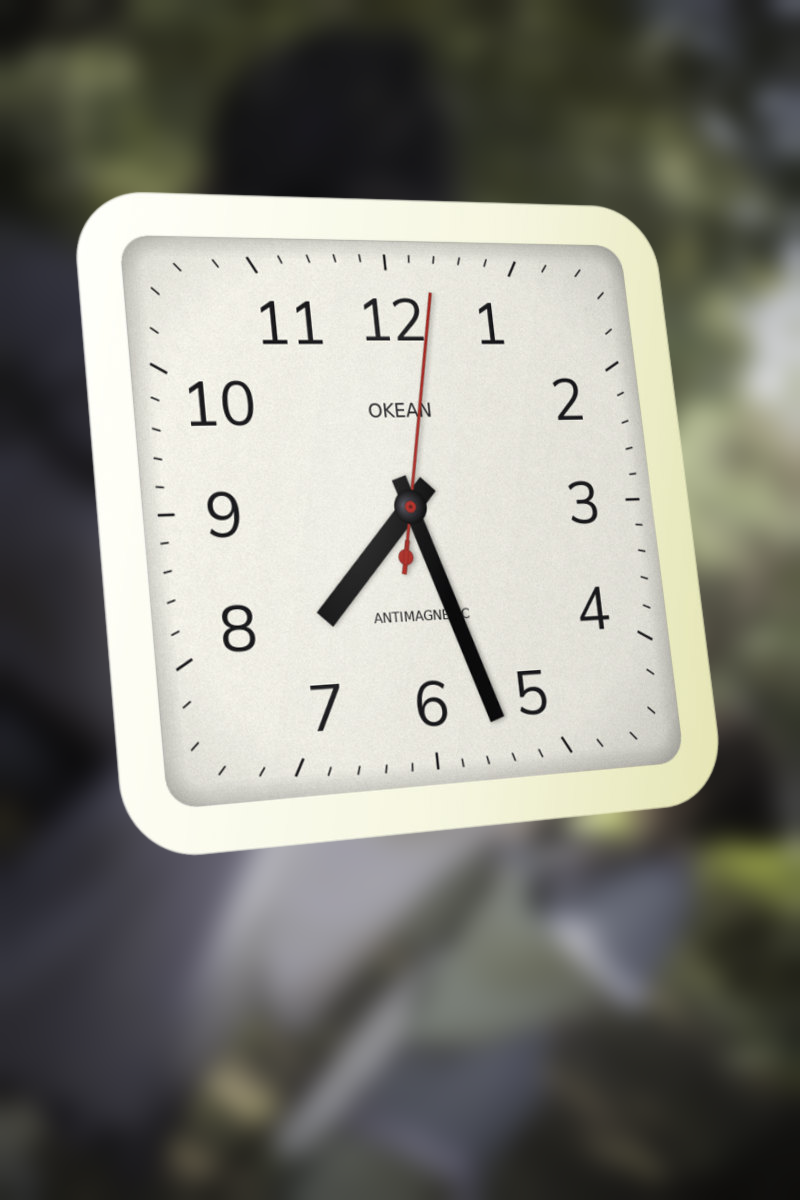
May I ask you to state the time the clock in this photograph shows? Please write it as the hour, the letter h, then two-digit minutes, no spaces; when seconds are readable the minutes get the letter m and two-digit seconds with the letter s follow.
7h27m02s
